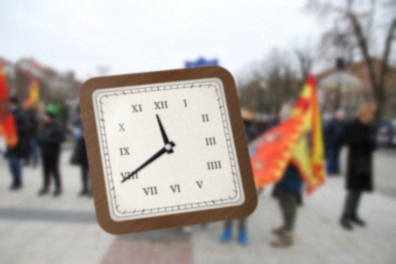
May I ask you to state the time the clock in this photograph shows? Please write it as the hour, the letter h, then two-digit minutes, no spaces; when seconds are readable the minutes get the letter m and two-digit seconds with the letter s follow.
11h40
